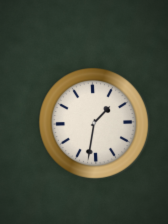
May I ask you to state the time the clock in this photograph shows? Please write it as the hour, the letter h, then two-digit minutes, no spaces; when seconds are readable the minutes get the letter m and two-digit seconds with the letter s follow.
1h32
